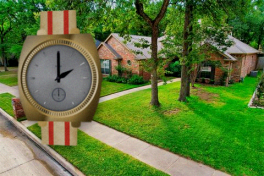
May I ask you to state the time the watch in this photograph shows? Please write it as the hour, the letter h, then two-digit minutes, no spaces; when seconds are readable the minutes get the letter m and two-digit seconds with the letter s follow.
2h00
